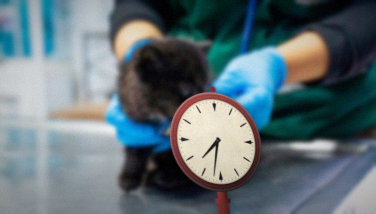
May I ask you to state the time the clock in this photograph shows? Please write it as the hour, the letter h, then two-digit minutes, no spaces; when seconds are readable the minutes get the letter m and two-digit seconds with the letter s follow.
7h32
